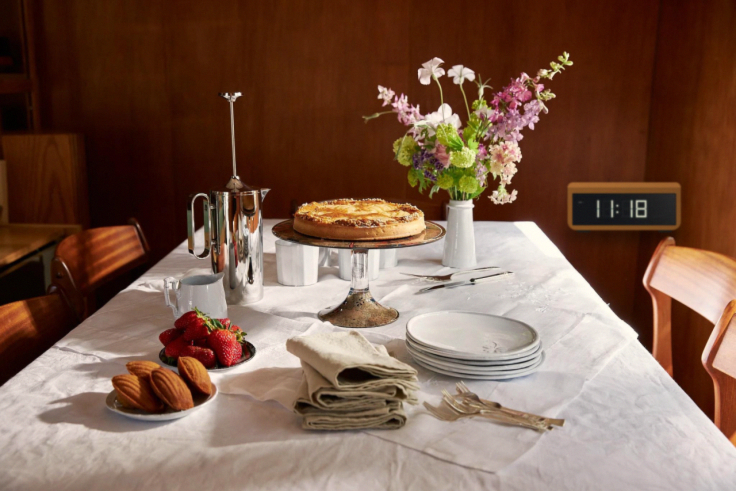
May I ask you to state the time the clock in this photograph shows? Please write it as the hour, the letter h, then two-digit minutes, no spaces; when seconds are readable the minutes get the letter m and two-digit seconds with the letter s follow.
11h18
